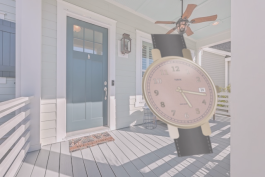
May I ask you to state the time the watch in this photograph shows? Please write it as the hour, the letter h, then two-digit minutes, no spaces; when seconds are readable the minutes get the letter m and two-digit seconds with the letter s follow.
5h17
